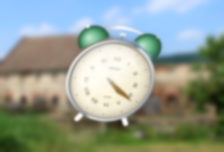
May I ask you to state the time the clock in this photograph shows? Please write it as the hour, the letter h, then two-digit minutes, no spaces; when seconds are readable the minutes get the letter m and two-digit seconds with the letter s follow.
4h21
